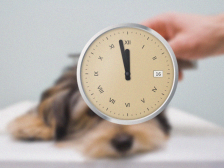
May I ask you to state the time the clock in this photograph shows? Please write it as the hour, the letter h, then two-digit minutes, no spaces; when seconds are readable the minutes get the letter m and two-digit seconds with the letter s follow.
11h58
